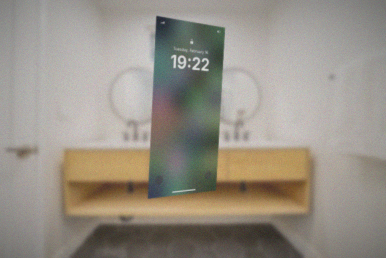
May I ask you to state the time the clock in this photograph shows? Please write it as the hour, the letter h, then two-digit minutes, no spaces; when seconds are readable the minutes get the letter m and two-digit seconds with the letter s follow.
19h22
